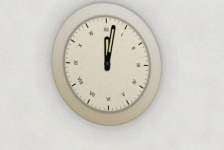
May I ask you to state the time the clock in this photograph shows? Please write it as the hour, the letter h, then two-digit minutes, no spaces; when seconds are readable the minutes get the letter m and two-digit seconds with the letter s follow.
12h02
